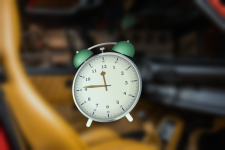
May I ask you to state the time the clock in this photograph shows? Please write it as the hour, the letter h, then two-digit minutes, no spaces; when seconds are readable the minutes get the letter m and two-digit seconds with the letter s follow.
11h46
